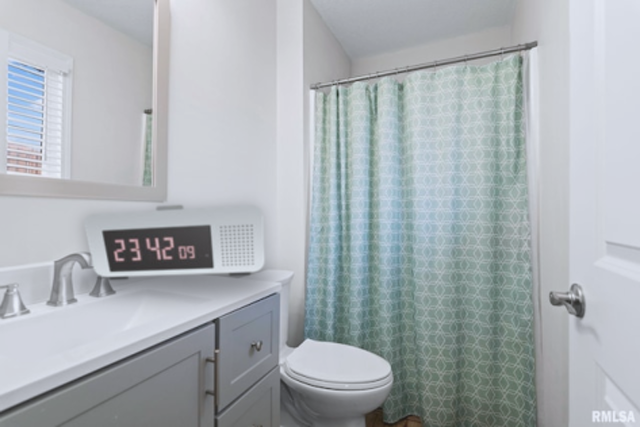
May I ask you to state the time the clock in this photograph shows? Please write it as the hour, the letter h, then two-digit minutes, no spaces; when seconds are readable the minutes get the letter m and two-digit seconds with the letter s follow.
23h42m09s
